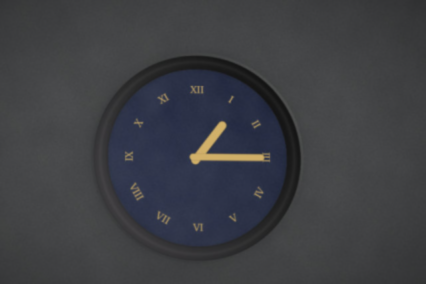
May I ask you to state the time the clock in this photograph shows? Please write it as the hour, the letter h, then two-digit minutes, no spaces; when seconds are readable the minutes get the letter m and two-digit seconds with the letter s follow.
1h15
